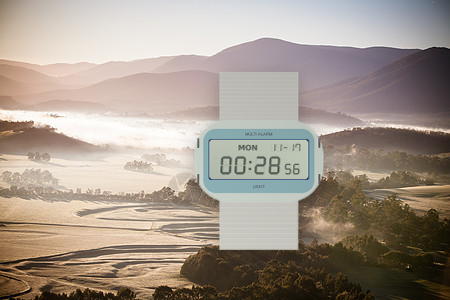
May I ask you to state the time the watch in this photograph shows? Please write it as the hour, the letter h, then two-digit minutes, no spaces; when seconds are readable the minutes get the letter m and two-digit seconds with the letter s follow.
0h28m56s
